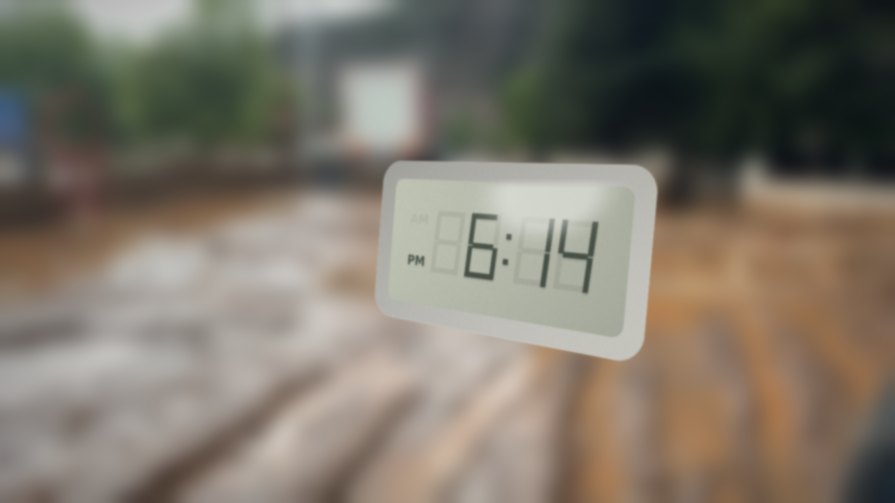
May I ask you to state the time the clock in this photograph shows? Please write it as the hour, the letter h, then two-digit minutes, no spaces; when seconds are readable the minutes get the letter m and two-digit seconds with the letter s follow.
6h14
